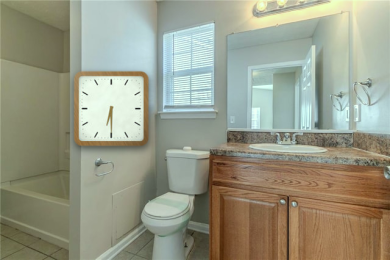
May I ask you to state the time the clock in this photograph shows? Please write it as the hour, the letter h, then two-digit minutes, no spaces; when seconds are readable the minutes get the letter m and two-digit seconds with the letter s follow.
6h30
